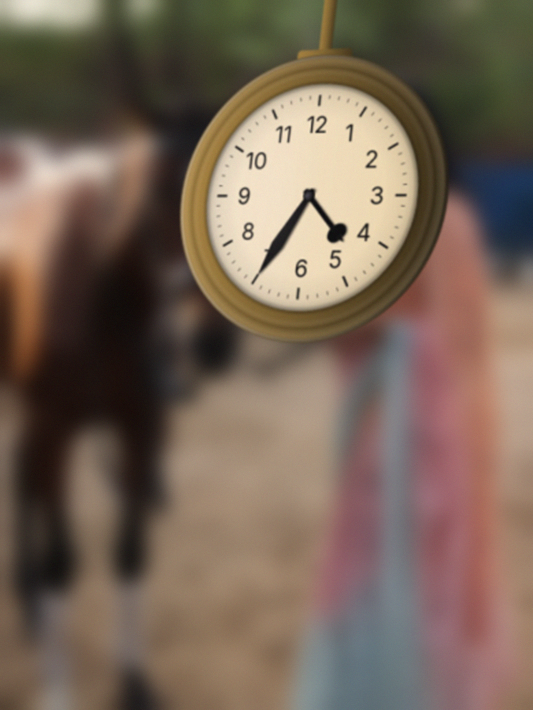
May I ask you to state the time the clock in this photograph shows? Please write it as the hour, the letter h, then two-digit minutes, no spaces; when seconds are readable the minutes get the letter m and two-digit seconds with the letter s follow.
4h35
